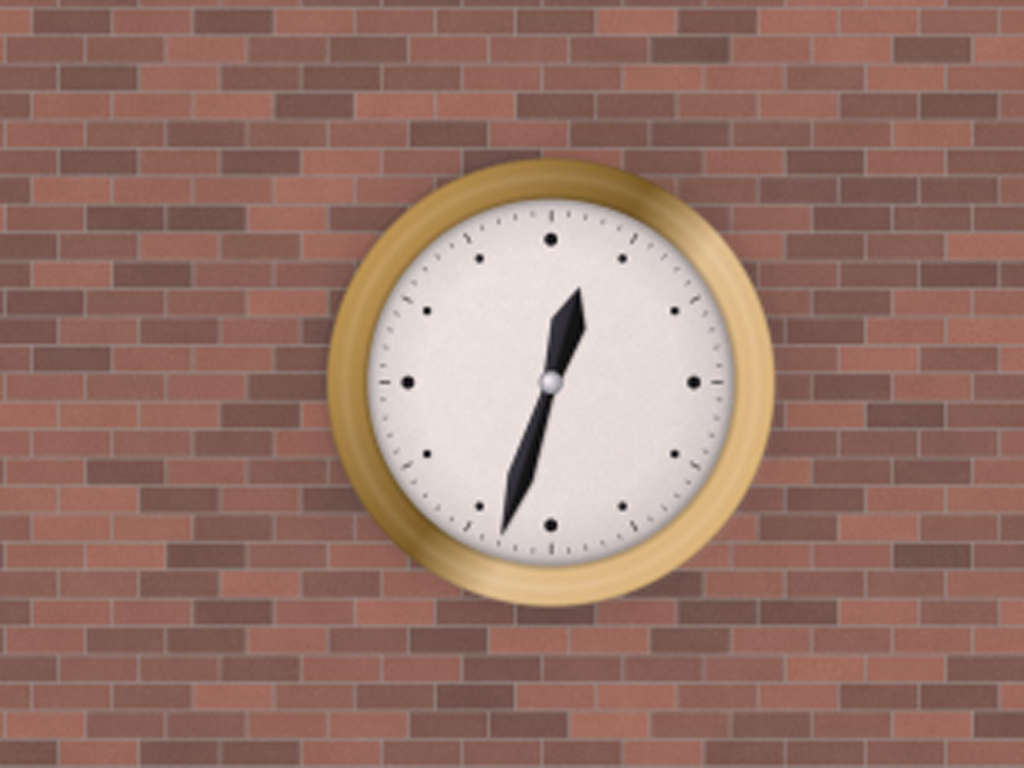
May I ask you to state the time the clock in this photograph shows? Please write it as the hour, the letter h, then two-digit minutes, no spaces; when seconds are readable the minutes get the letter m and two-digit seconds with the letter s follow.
12h33
